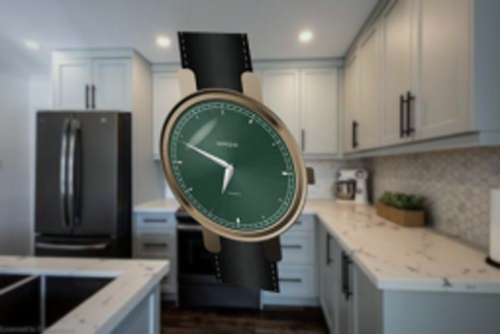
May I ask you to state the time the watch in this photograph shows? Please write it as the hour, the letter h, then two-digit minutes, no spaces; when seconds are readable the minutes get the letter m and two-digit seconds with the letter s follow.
6h49
